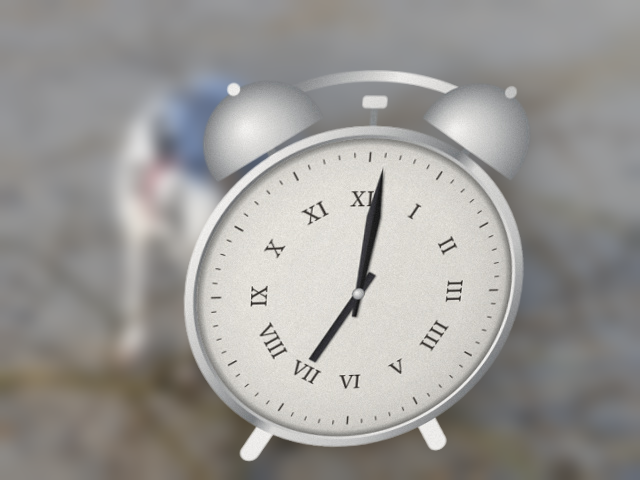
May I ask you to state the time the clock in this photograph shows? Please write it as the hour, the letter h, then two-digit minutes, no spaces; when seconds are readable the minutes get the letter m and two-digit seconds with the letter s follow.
7h01
